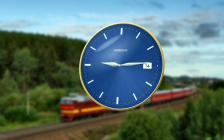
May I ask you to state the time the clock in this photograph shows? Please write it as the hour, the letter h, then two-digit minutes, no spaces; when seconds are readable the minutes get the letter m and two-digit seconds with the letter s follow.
9h14
